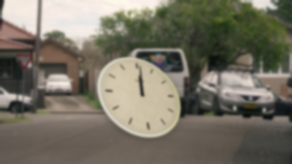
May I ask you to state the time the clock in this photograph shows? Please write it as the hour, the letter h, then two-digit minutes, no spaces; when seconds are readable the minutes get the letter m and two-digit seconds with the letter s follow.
12h01
